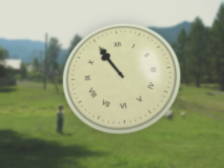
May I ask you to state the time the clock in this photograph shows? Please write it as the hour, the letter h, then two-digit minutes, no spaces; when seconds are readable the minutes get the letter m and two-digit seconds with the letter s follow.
10h55
